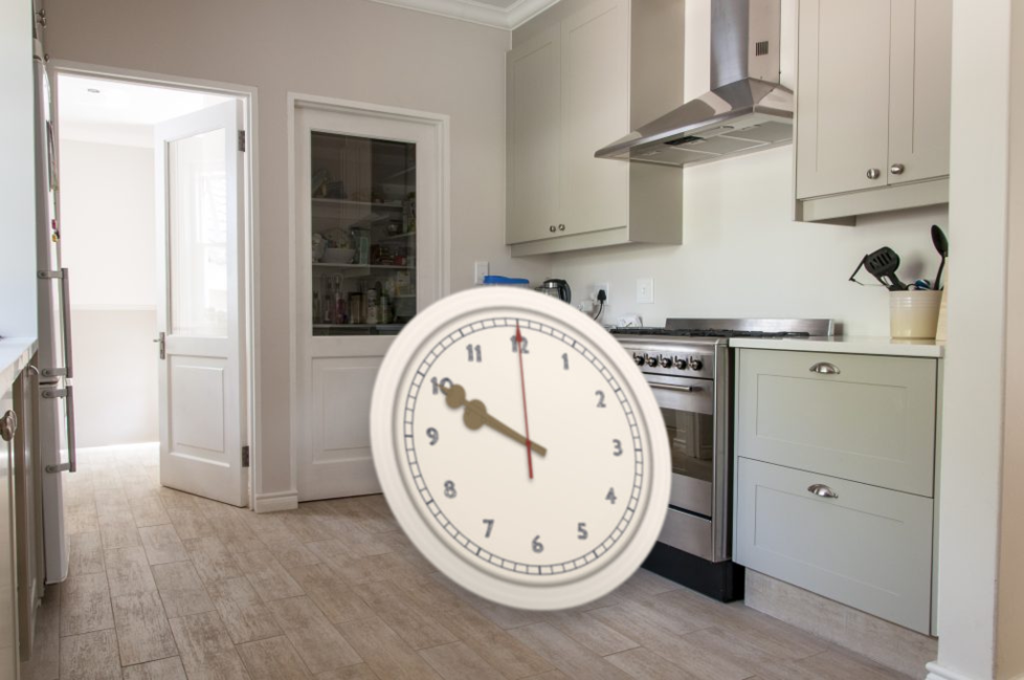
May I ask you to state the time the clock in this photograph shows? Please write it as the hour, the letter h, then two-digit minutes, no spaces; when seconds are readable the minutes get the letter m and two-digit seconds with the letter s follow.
9h50m00s
